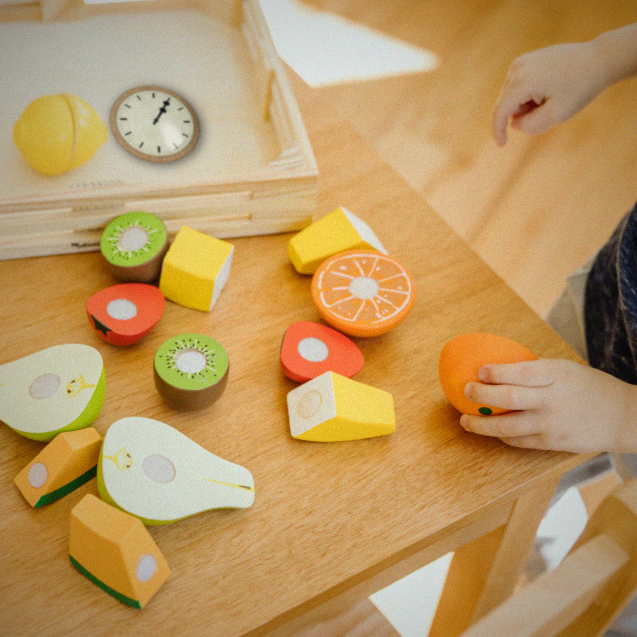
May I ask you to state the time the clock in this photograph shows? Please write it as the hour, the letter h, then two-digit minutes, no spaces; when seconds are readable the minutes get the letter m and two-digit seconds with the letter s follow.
1h05
